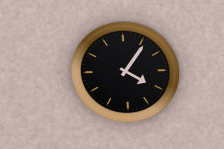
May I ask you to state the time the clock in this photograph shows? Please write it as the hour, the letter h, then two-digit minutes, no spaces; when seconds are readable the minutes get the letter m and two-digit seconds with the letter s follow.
4h06
